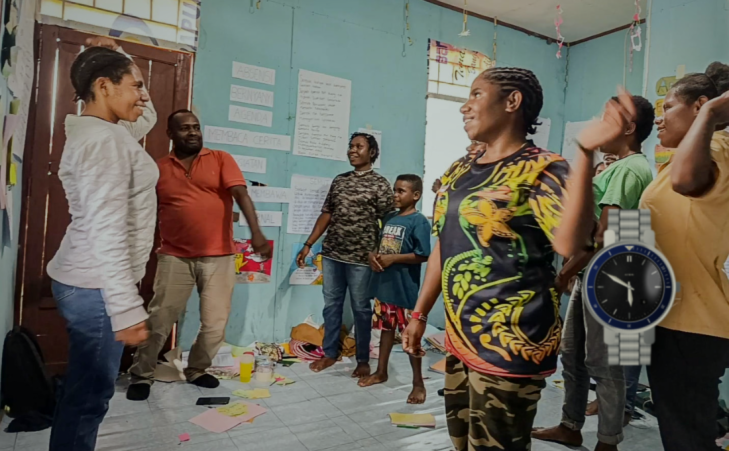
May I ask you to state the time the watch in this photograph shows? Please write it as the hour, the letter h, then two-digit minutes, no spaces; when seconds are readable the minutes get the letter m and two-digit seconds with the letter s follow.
5h50
